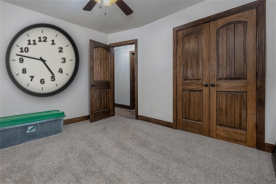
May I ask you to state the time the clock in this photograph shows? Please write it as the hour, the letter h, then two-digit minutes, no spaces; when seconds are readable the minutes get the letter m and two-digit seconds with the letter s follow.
4h47
